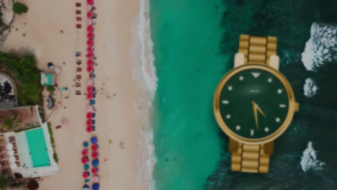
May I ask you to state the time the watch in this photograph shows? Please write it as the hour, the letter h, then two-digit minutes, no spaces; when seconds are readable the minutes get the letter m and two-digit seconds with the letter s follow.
4h28
